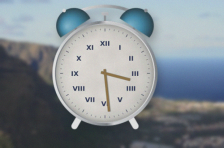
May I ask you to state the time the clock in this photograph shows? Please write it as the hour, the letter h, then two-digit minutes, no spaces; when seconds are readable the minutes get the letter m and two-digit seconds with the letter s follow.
3h29
